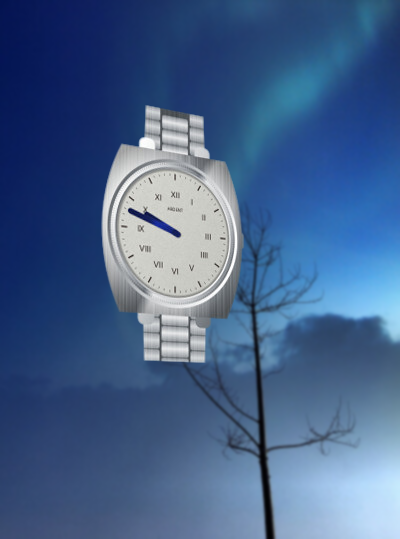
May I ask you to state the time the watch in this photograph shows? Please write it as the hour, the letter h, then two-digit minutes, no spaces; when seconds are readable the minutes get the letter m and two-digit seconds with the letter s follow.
9h48
